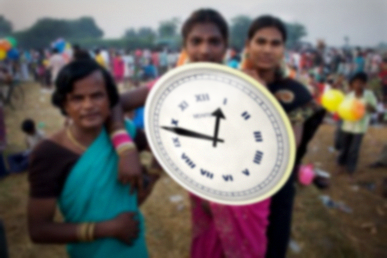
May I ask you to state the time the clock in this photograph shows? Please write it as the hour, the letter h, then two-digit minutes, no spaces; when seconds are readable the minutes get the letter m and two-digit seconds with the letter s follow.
12h48
